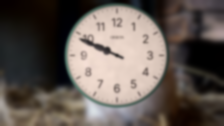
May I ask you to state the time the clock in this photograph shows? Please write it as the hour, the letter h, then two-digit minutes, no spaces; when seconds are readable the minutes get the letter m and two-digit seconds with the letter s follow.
9h49
